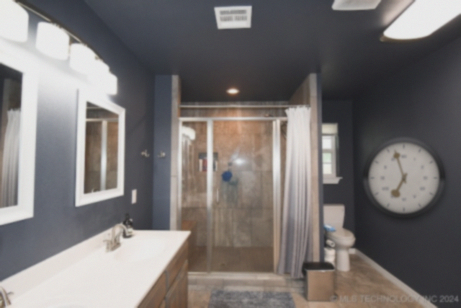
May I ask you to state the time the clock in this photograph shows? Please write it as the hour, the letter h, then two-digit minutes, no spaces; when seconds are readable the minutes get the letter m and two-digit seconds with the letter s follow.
6h57
